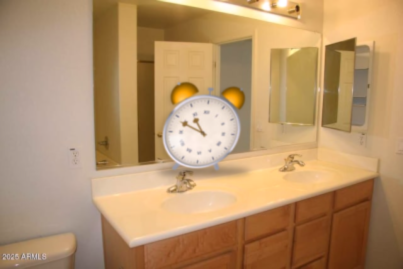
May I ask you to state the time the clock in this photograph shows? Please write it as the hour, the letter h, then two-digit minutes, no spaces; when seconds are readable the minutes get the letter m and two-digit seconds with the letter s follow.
10h49
